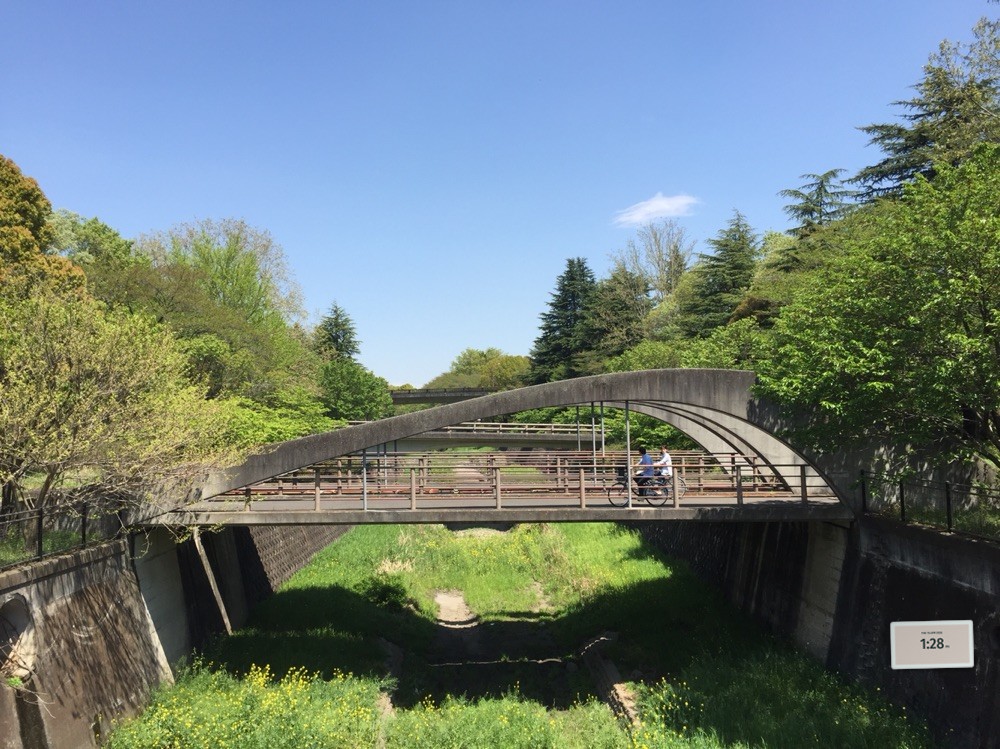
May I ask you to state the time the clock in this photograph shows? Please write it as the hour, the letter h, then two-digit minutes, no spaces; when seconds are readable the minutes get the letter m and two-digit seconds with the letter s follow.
1h28
